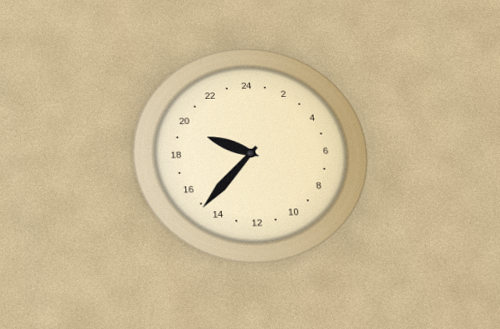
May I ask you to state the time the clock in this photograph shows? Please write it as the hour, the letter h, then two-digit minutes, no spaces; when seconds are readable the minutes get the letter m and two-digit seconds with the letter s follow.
19h37
